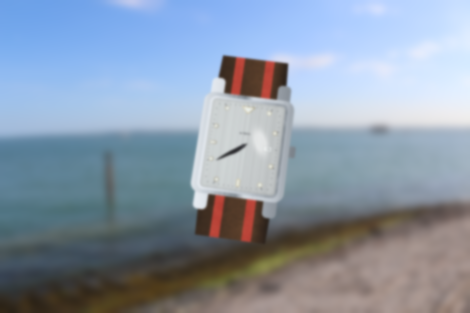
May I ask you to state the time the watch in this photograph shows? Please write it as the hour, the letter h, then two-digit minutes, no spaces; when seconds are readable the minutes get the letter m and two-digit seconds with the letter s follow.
7h39
